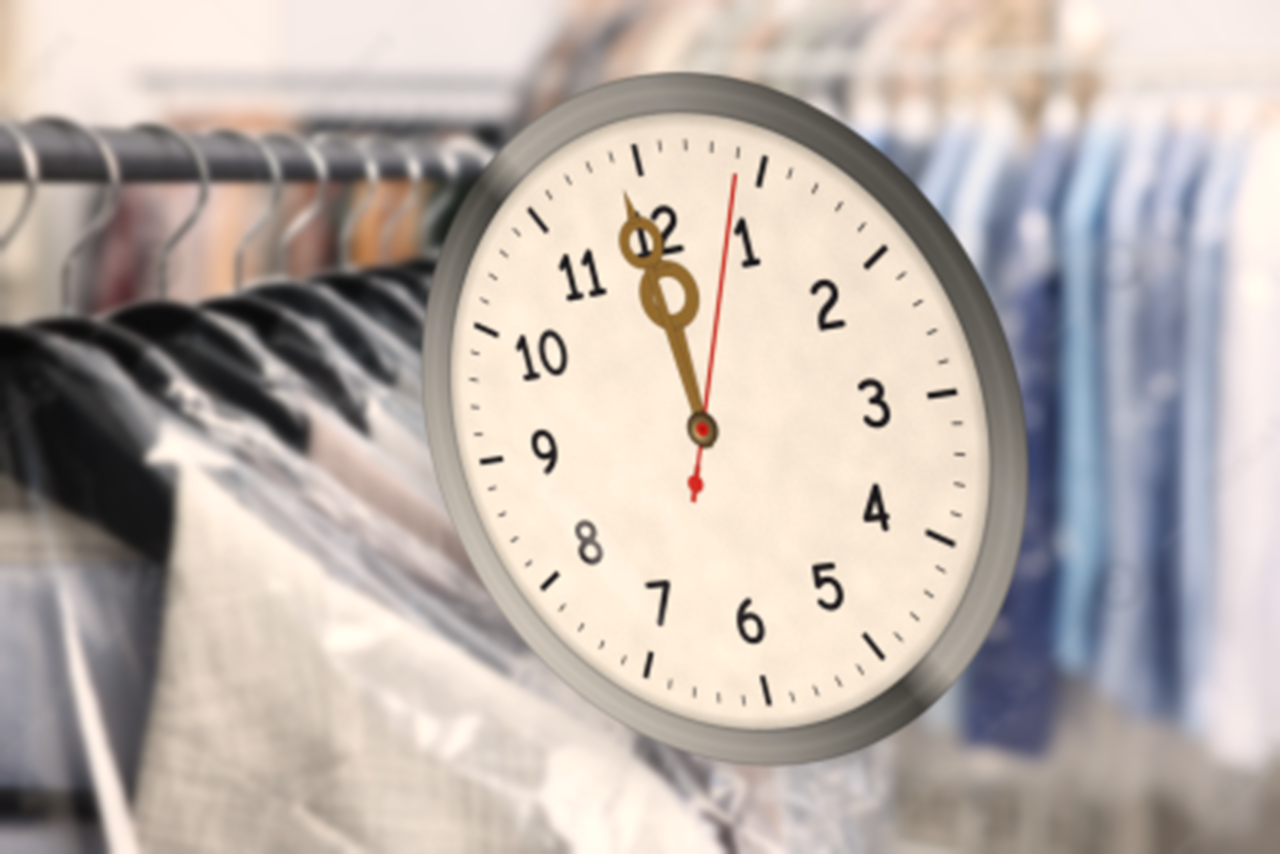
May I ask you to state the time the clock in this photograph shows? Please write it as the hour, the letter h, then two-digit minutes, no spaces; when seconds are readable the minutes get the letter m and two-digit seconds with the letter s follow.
11h59m04s
